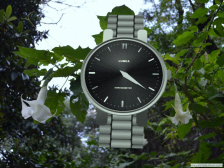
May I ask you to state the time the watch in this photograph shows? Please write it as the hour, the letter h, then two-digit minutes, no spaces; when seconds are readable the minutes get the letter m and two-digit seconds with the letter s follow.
4h21
